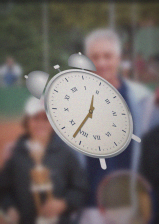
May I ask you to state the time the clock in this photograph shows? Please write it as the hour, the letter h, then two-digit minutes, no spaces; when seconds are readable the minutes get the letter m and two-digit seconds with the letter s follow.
1h42
